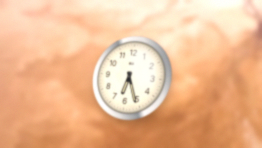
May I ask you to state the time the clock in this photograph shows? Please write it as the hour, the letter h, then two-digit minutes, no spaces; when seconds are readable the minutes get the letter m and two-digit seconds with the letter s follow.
6h26
